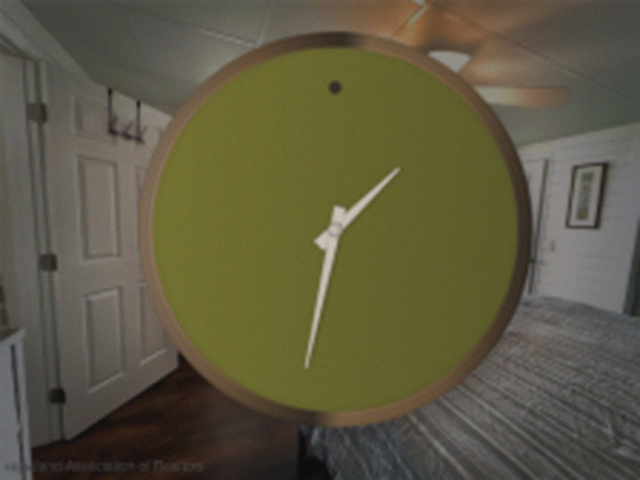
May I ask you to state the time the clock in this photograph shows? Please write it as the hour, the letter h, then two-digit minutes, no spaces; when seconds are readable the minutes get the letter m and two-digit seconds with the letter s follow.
1h32
